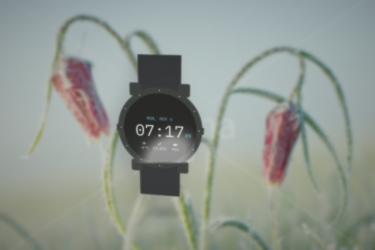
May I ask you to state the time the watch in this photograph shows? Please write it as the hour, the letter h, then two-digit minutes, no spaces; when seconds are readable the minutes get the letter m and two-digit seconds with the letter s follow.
7h17
